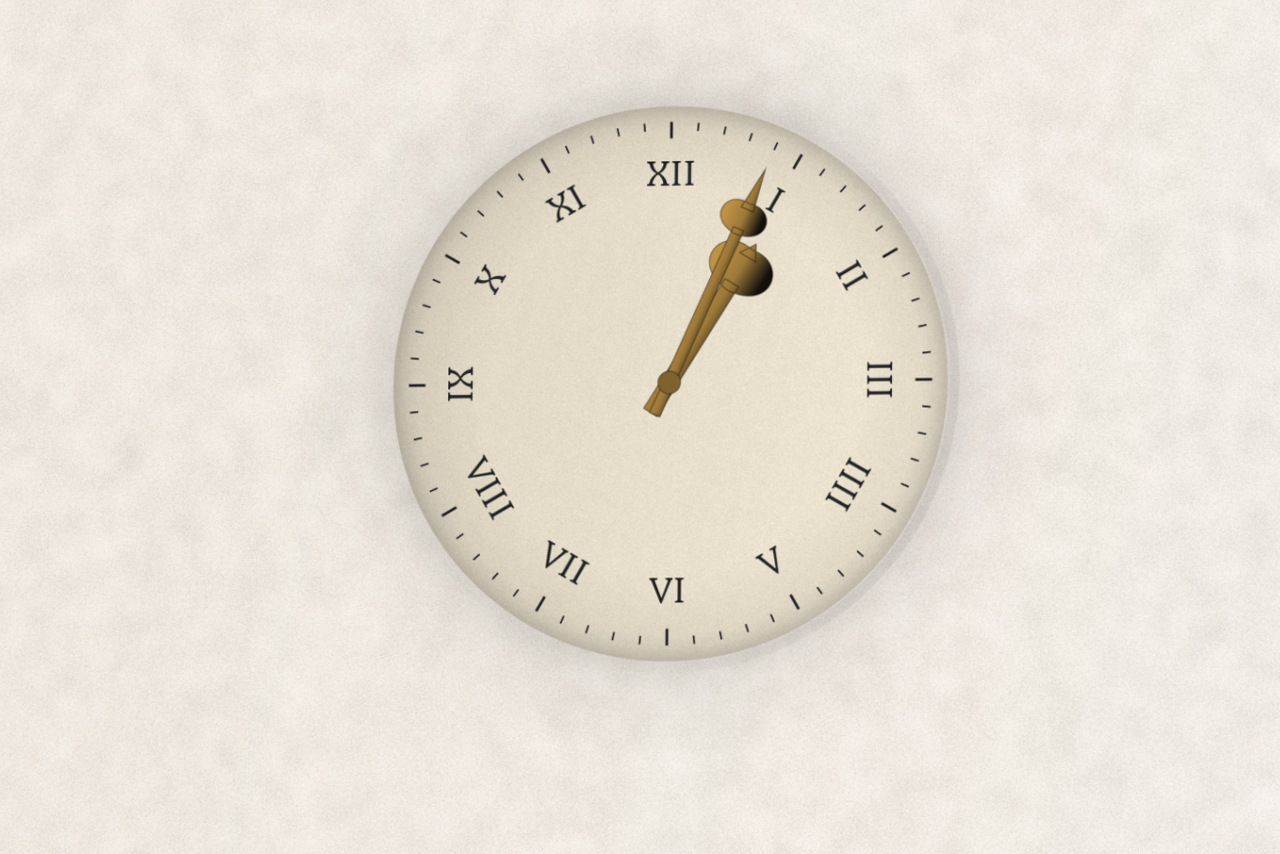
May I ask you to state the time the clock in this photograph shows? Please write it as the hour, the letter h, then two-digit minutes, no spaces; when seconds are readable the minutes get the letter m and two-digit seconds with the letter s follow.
1h04
